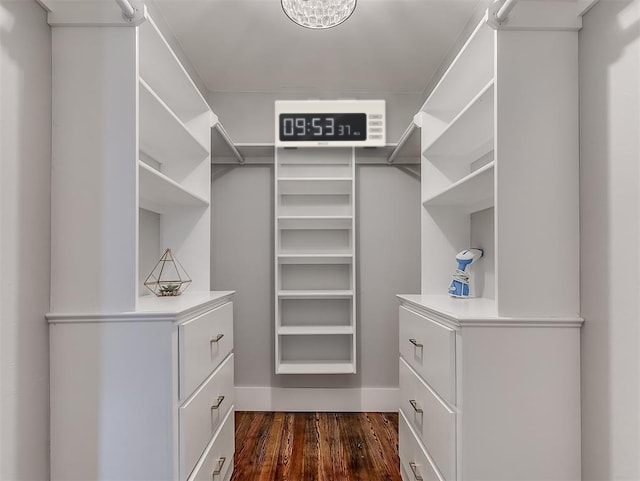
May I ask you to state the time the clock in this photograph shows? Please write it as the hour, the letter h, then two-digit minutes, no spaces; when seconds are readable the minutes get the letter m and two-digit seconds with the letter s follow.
9h53m37s
